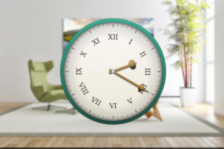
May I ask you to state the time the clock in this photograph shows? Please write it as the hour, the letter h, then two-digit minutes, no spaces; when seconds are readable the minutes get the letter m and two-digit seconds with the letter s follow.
2h20
